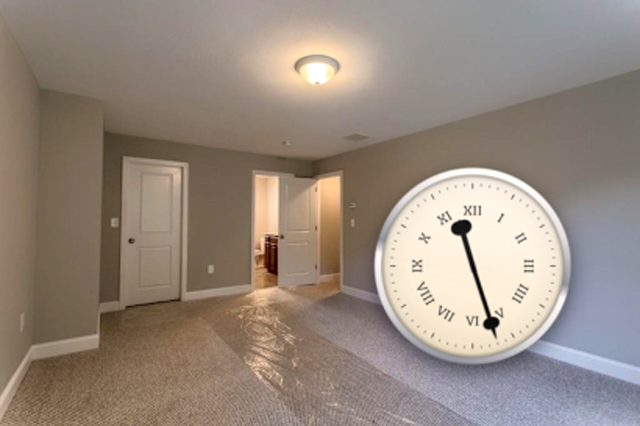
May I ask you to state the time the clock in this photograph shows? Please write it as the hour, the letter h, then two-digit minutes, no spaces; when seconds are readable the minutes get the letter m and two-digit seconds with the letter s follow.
11h27
